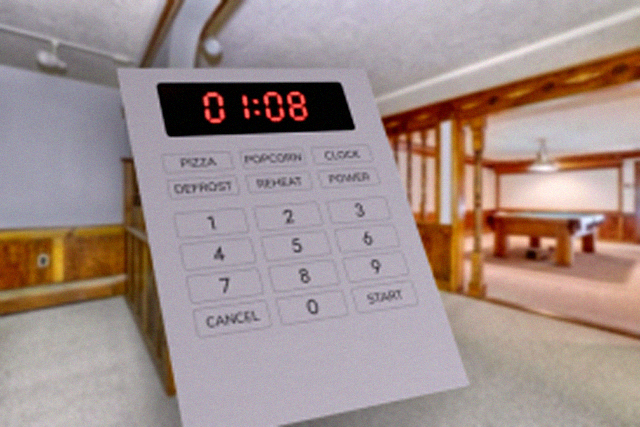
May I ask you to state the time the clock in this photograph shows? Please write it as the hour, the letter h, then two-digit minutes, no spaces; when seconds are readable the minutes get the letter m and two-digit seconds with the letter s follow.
1h08
